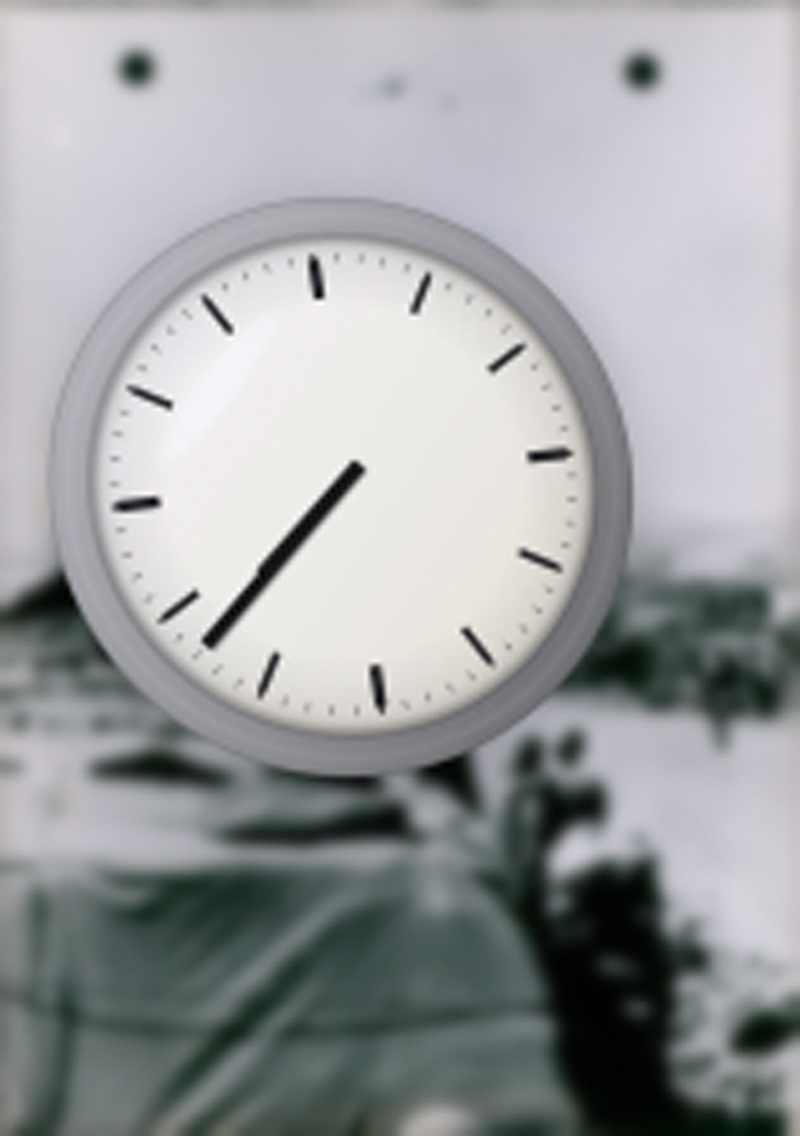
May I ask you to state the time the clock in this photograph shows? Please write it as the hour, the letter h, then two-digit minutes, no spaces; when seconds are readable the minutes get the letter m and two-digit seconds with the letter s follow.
7h38
